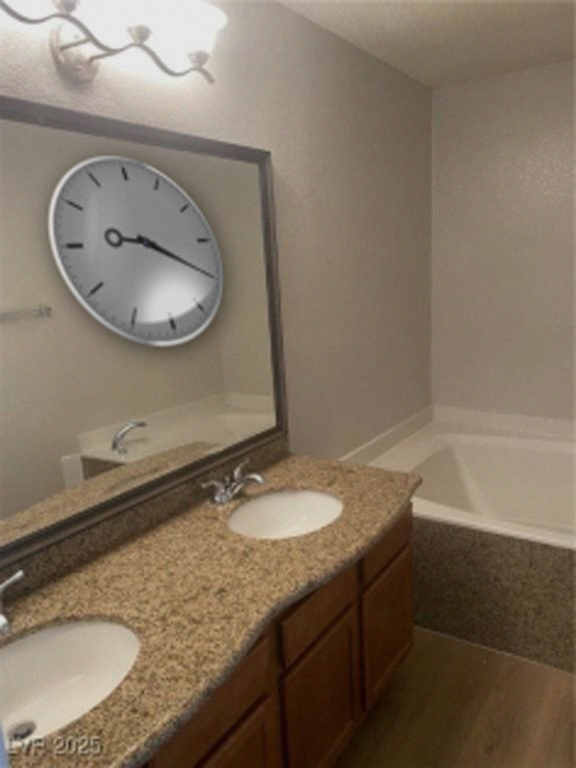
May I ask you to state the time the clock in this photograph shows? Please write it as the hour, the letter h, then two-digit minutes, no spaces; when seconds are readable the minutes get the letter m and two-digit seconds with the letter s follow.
9h20
